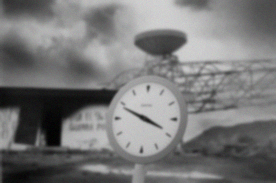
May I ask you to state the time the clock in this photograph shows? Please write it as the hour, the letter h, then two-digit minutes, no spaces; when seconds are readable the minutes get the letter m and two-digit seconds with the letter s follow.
3h49
